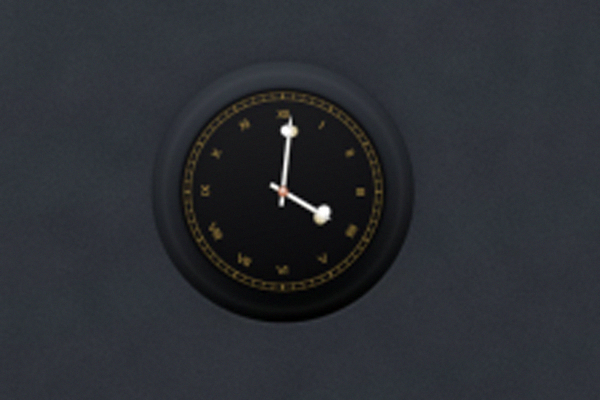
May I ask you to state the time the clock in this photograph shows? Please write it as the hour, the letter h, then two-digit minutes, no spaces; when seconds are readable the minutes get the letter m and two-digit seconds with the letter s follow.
4h01
